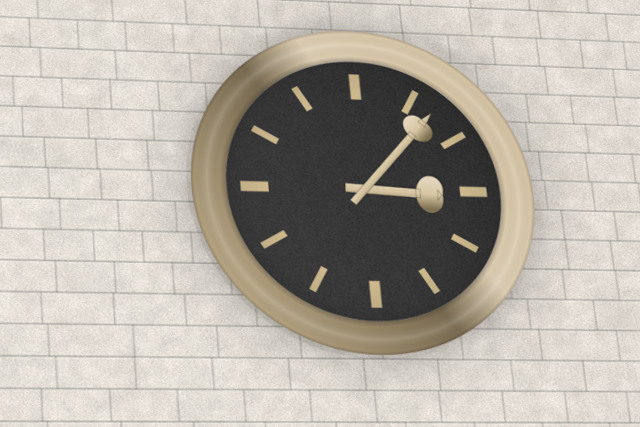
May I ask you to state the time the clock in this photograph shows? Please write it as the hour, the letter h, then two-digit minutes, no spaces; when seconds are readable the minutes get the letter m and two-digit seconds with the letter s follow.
3h07
